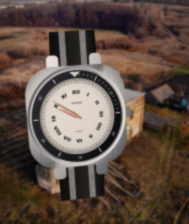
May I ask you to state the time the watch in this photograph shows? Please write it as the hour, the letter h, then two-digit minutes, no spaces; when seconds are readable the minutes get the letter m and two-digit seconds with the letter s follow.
9h51
